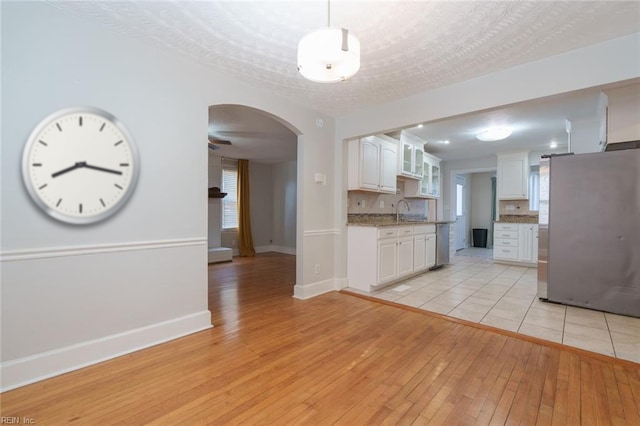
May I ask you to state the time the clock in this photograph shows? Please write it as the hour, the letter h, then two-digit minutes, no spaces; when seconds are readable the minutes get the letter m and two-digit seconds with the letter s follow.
8h17
